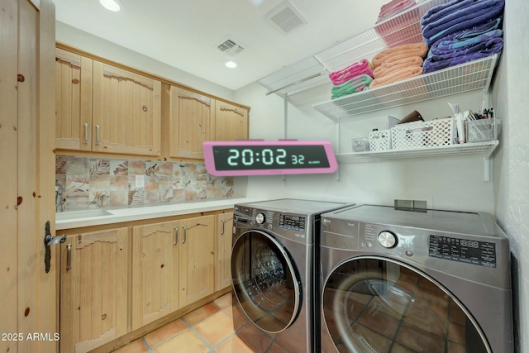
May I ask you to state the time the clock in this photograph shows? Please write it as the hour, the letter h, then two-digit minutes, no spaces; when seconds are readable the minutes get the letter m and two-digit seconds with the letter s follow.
20h02m32s
